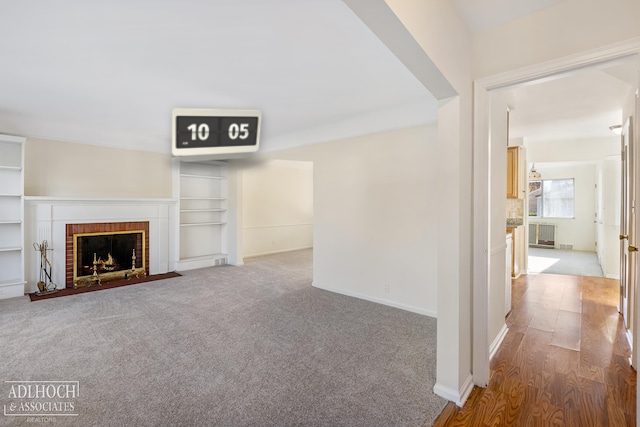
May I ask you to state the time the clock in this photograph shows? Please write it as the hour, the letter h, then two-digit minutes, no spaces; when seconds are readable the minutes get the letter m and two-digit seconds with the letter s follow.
10h05
